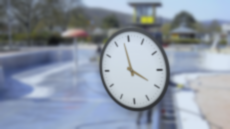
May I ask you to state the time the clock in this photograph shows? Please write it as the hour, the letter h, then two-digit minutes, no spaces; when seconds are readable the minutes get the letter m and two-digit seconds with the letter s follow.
3h58
